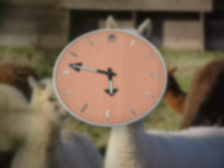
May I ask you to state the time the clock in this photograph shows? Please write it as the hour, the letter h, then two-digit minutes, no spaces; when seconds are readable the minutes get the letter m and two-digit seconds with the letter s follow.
5h47
